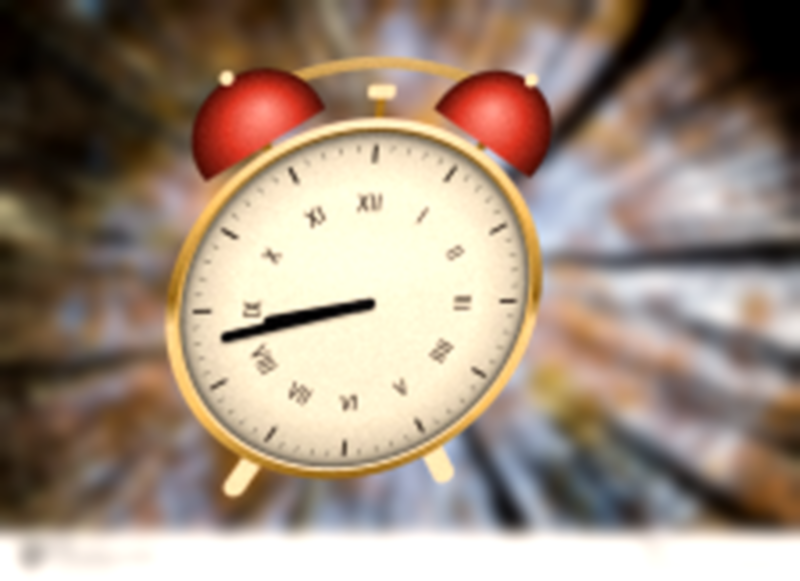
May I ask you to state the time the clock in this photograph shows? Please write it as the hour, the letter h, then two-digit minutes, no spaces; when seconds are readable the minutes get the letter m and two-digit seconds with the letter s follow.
8h43
